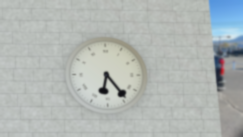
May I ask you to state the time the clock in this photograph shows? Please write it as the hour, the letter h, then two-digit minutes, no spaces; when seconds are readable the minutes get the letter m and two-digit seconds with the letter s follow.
6h24
